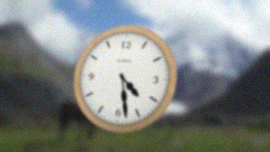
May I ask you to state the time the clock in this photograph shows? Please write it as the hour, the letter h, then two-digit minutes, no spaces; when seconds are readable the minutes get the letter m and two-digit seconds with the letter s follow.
4h28
